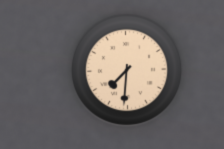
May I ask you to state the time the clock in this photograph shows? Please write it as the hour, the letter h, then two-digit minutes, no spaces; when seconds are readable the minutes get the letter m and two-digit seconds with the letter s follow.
7h31
